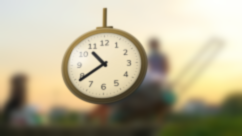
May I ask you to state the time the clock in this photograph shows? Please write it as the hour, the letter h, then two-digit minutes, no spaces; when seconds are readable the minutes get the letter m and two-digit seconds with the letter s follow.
10h39
